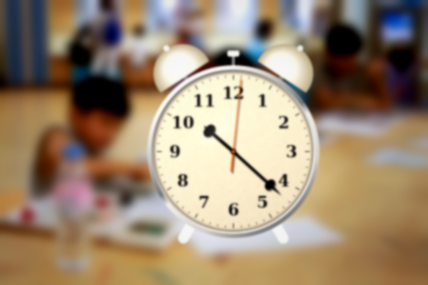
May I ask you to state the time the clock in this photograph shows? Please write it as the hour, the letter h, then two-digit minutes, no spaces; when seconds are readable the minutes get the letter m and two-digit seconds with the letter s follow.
10h22m01s
